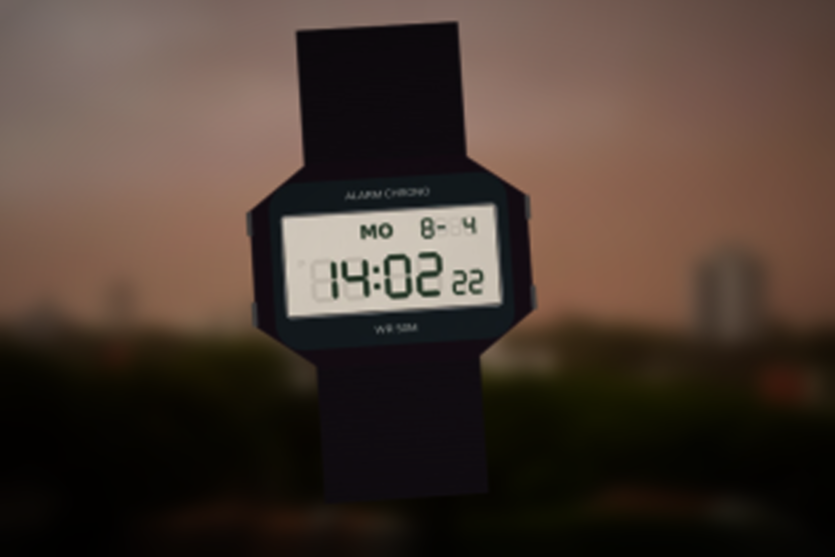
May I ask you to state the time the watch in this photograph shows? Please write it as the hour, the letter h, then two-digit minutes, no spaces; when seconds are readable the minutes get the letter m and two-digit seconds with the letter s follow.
14h02m22s
